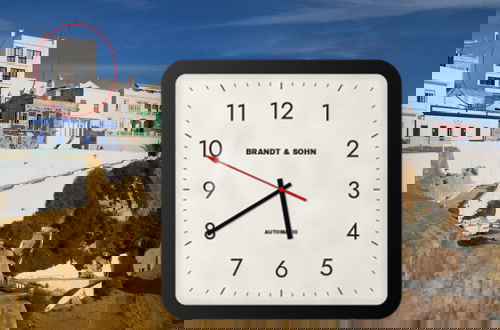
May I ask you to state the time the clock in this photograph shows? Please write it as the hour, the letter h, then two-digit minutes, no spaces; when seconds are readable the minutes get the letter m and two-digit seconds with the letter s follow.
5h39m49s
